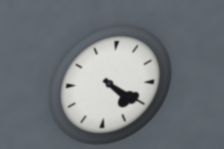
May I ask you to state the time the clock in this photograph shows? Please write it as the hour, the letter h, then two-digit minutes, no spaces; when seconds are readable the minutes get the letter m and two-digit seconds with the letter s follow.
4h20
